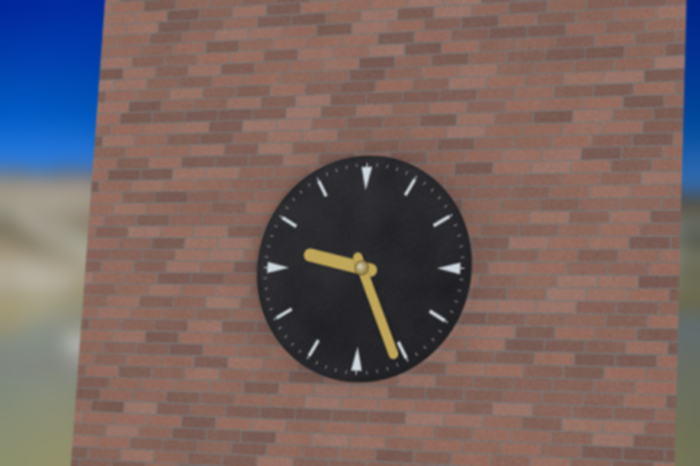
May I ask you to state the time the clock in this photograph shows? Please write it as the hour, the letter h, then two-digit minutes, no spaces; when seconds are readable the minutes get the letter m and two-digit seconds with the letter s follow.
9h26
